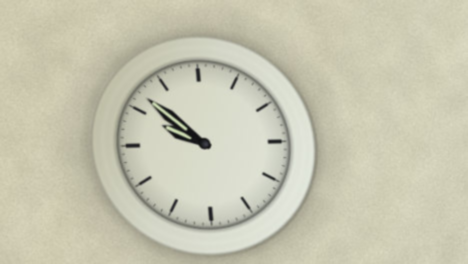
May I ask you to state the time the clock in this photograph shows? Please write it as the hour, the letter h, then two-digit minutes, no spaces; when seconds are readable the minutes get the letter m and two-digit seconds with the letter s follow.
9h52
